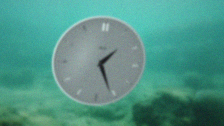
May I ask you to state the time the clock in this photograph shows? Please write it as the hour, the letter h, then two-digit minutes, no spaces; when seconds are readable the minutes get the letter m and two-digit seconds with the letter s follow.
1h26
